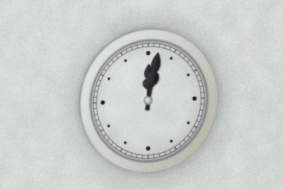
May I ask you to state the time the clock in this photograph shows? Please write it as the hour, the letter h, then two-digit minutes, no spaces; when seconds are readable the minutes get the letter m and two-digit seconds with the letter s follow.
12h02
